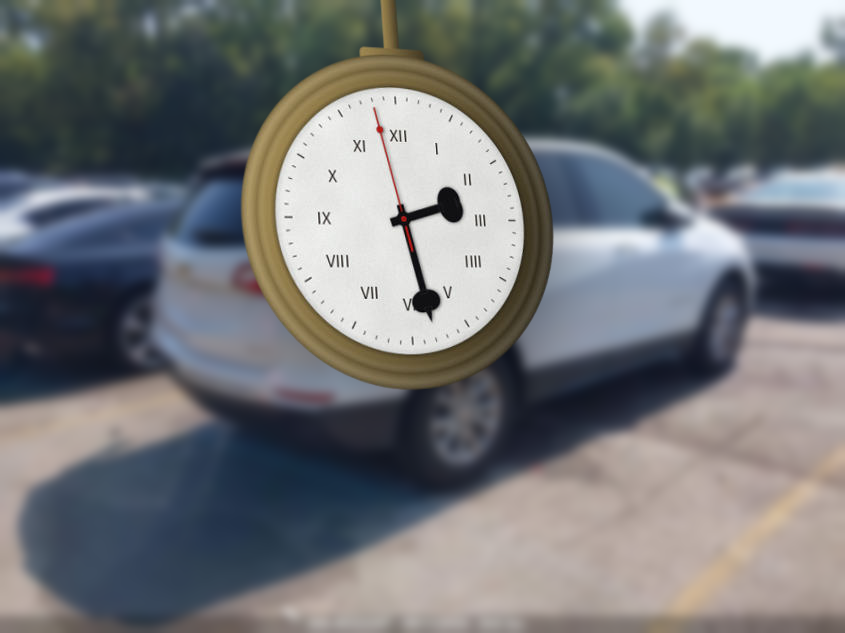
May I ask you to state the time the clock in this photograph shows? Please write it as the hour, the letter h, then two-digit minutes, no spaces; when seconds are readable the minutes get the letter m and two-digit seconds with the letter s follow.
2h27m58s
